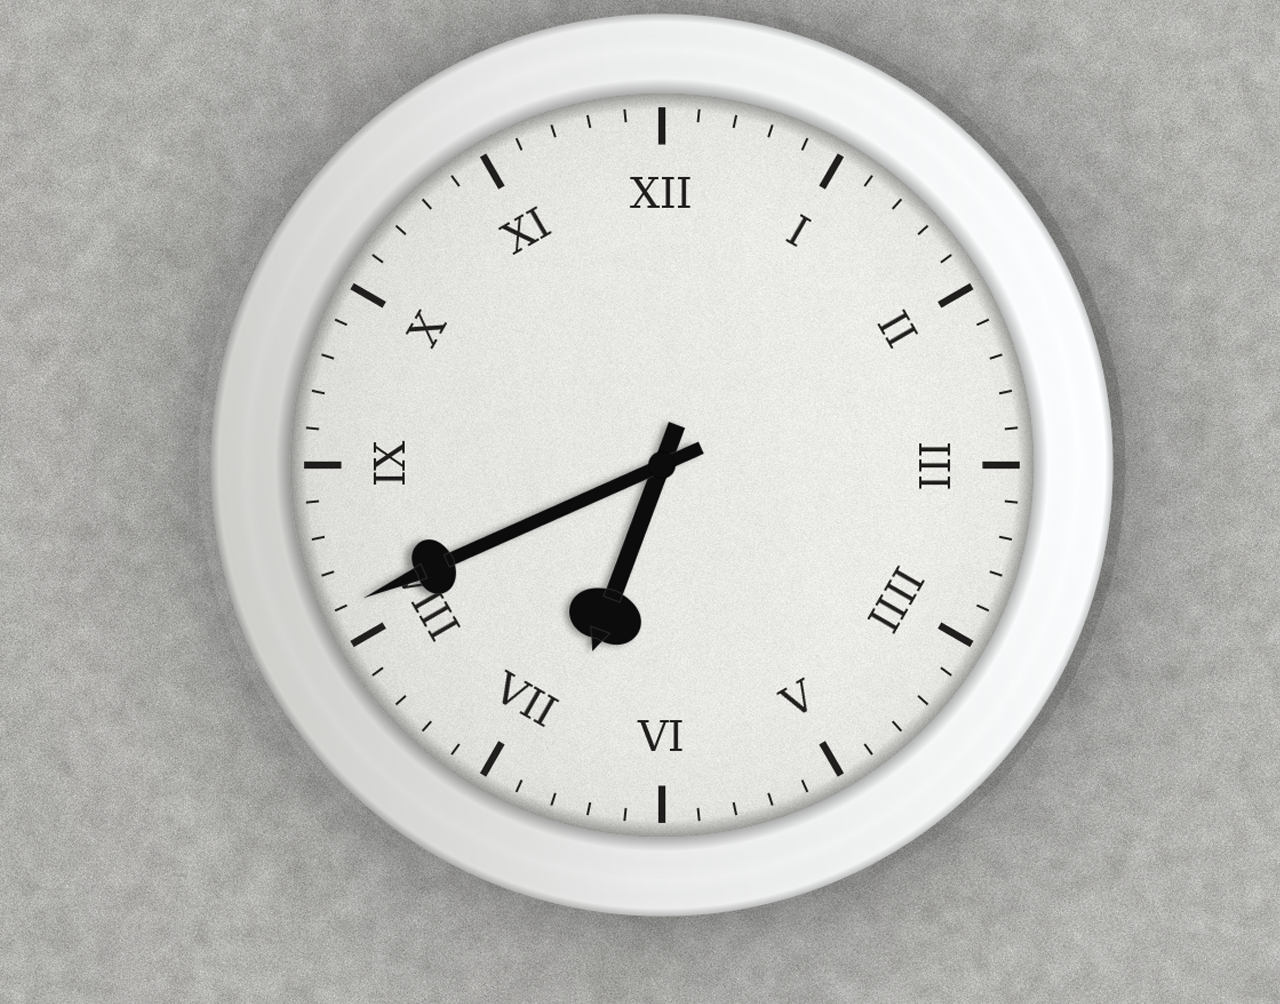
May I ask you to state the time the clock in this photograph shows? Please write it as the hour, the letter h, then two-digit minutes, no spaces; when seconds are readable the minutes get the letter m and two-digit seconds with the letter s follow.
6h41
